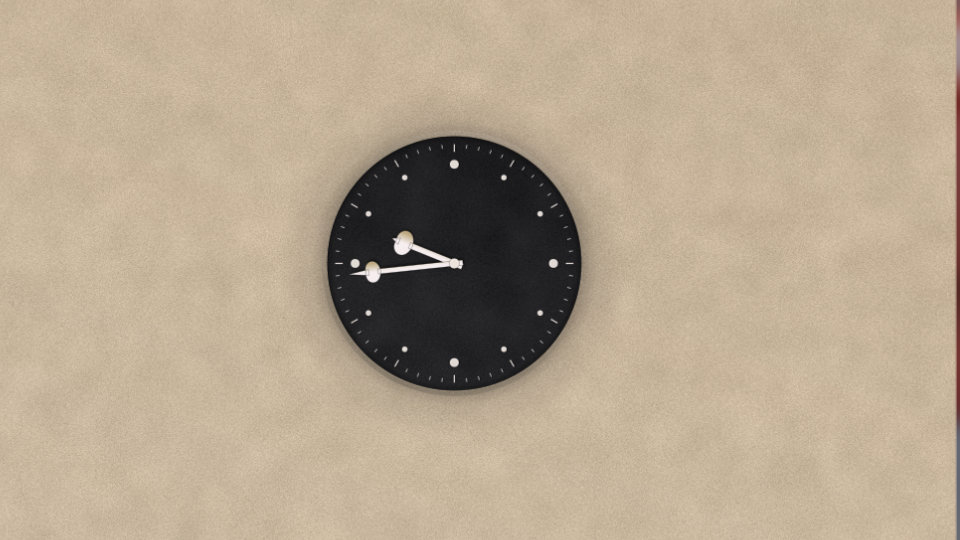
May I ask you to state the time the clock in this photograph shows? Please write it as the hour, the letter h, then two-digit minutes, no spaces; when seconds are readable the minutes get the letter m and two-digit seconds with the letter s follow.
9h44
